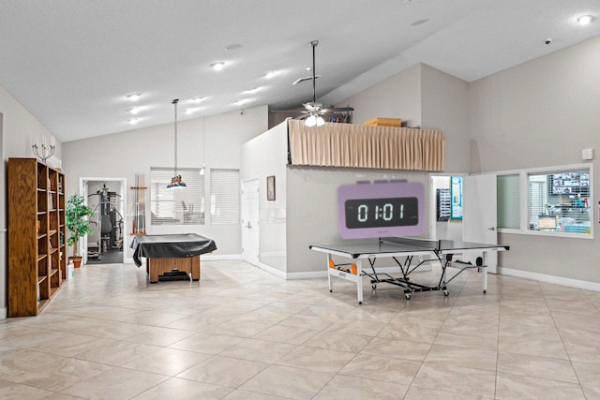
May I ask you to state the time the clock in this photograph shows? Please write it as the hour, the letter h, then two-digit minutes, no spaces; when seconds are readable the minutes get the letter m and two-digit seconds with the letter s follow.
1h01
